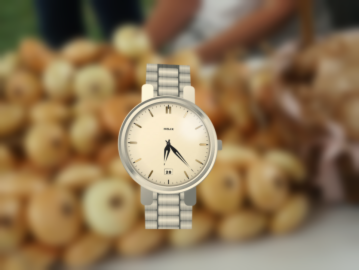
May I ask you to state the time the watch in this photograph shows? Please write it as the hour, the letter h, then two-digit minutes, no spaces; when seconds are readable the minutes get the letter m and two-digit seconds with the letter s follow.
6h23
